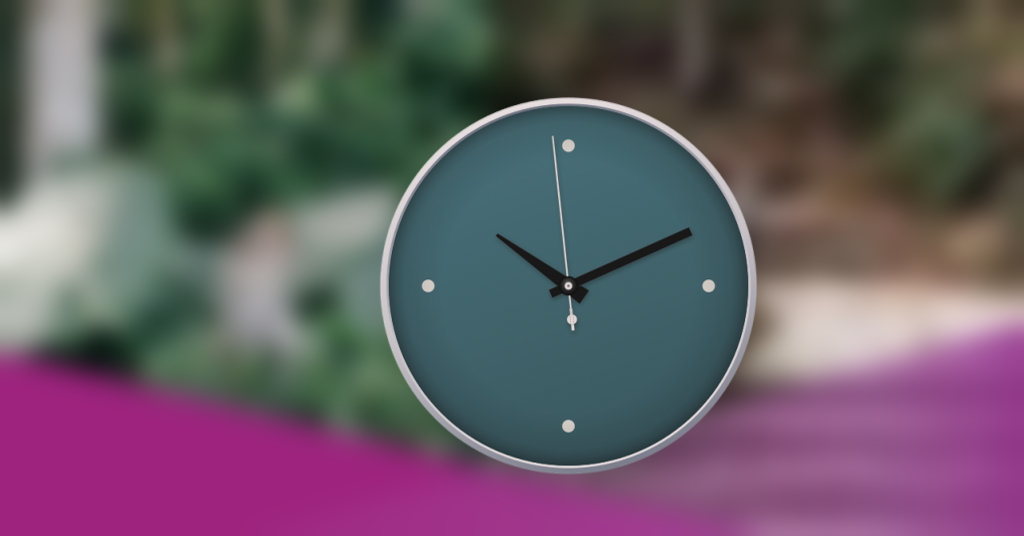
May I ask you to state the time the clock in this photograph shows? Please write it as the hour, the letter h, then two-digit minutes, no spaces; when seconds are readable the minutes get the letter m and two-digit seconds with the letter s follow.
10h10m59s
